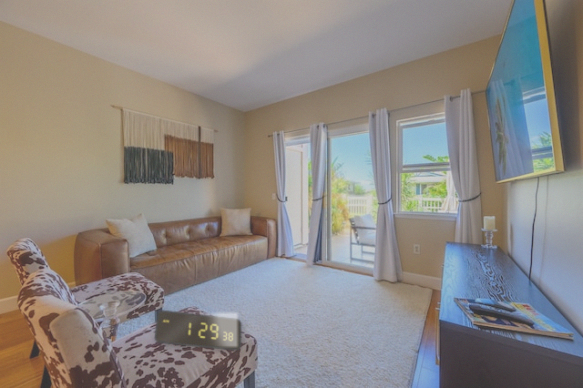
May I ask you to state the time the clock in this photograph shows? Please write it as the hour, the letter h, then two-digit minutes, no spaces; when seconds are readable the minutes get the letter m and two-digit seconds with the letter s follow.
1h29m38s
